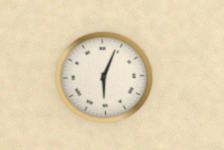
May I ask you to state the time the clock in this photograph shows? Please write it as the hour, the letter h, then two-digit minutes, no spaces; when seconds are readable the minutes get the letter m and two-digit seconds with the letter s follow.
6h04
